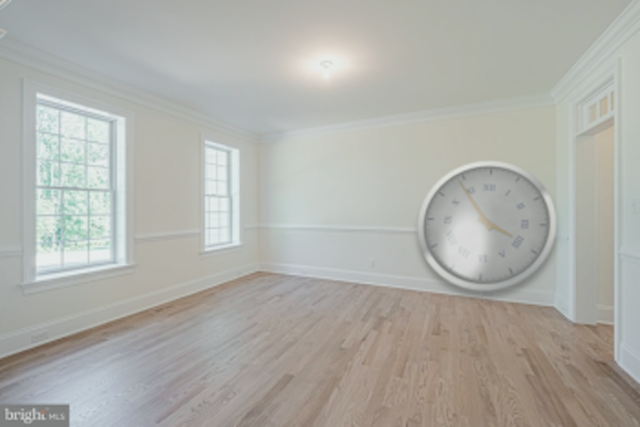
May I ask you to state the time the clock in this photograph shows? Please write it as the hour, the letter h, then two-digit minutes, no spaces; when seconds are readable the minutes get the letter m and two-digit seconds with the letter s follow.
3h54
